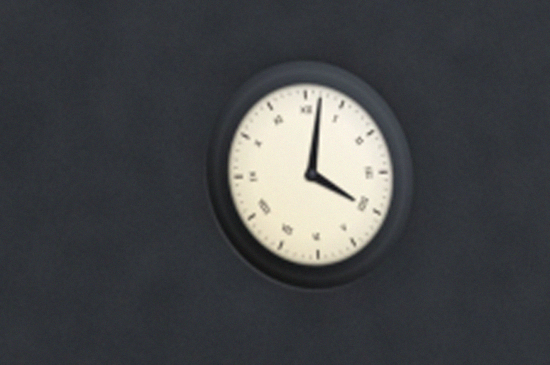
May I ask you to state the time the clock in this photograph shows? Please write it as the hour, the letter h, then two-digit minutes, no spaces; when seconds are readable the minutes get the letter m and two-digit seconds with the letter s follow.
4h02
